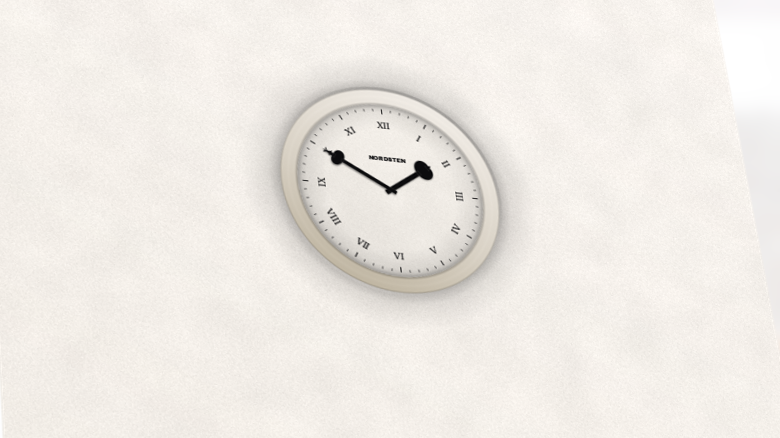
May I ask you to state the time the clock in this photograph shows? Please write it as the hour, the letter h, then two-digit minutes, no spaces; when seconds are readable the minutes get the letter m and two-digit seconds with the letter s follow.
1h50
